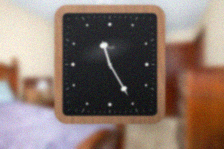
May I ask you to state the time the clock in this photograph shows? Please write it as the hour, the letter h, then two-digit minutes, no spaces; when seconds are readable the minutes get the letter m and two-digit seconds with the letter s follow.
11h25
